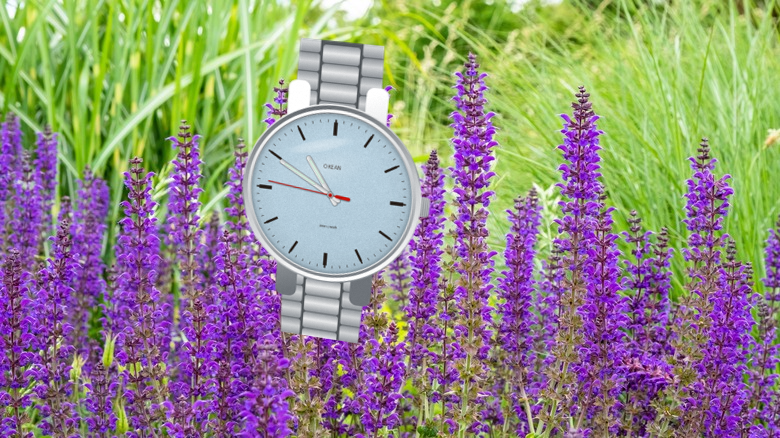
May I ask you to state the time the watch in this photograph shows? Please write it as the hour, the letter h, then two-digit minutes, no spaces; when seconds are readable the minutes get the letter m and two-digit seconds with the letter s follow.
10h49m46s
